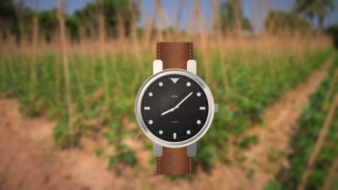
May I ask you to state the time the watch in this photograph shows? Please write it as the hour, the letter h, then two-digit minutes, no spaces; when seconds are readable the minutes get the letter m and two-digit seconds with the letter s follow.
8h08
